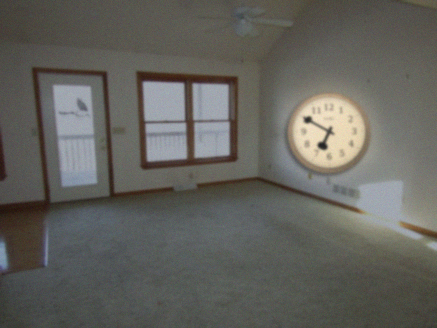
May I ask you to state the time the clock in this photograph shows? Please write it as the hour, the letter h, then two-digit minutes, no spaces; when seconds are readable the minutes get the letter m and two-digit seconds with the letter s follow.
6h50
